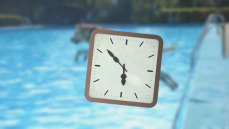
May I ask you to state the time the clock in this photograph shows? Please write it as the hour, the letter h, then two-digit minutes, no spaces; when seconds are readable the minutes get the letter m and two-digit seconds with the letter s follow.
5h52
